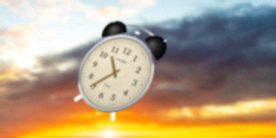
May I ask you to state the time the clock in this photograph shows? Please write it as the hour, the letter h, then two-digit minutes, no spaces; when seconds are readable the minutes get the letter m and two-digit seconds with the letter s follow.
10h36
